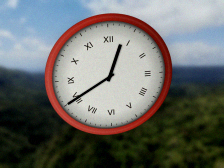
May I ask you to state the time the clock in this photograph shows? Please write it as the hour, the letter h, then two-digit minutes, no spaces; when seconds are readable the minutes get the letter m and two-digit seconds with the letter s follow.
12h40
